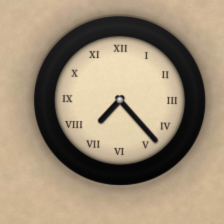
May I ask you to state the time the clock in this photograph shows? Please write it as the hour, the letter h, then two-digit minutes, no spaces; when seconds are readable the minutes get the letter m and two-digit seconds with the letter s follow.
7h23
